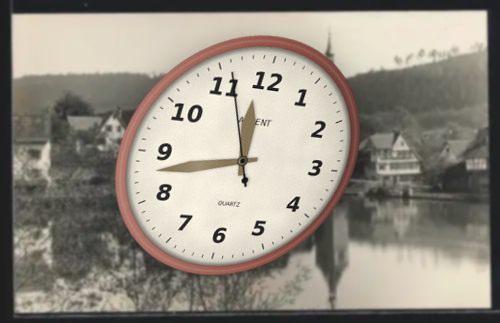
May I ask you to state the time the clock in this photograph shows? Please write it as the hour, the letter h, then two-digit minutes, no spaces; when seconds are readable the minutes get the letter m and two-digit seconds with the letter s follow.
11h42m56s
